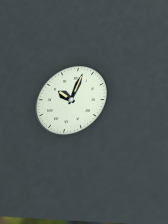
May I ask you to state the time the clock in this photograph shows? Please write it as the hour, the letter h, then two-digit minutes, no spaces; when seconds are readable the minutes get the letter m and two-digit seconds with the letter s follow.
10h02
